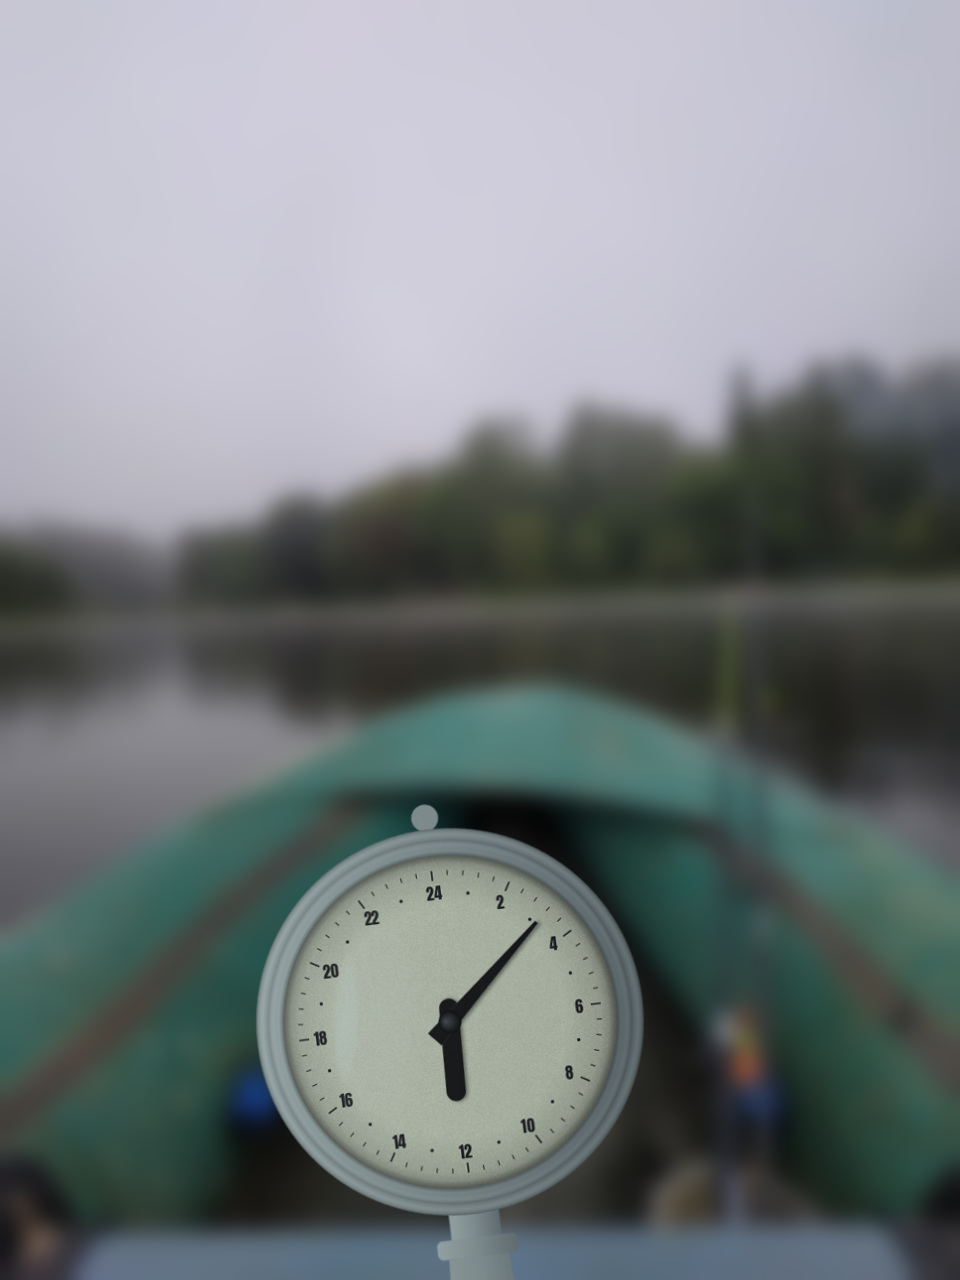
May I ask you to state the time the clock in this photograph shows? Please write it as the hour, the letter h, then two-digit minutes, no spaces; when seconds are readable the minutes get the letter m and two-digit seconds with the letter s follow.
12h08
